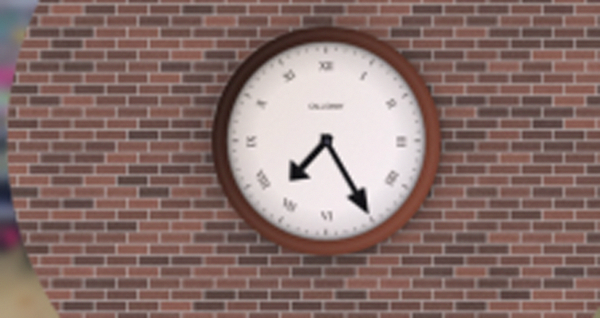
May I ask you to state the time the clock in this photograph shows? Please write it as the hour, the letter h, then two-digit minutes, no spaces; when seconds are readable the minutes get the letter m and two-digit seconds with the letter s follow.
7h25
